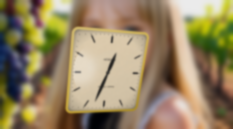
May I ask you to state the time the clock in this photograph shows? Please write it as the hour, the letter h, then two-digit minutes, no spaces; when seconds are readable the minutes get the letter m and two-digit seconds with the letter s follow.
12h33
